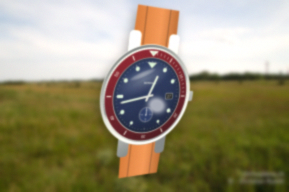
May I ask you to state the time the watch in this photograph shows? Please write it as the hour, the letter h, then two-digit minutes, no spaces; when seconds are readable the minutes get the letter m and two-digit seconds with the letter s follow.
12h43
